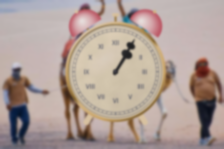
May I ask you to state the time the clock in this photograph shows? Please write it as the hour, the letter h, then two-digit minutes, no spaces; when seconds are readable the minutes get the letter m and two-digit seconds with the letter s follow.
1h05
